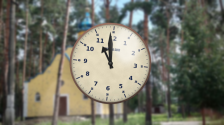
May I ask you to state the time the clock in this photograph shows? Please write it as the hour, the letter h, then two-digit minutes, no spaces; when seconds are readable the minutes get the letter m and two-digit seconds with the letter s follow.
10h59
